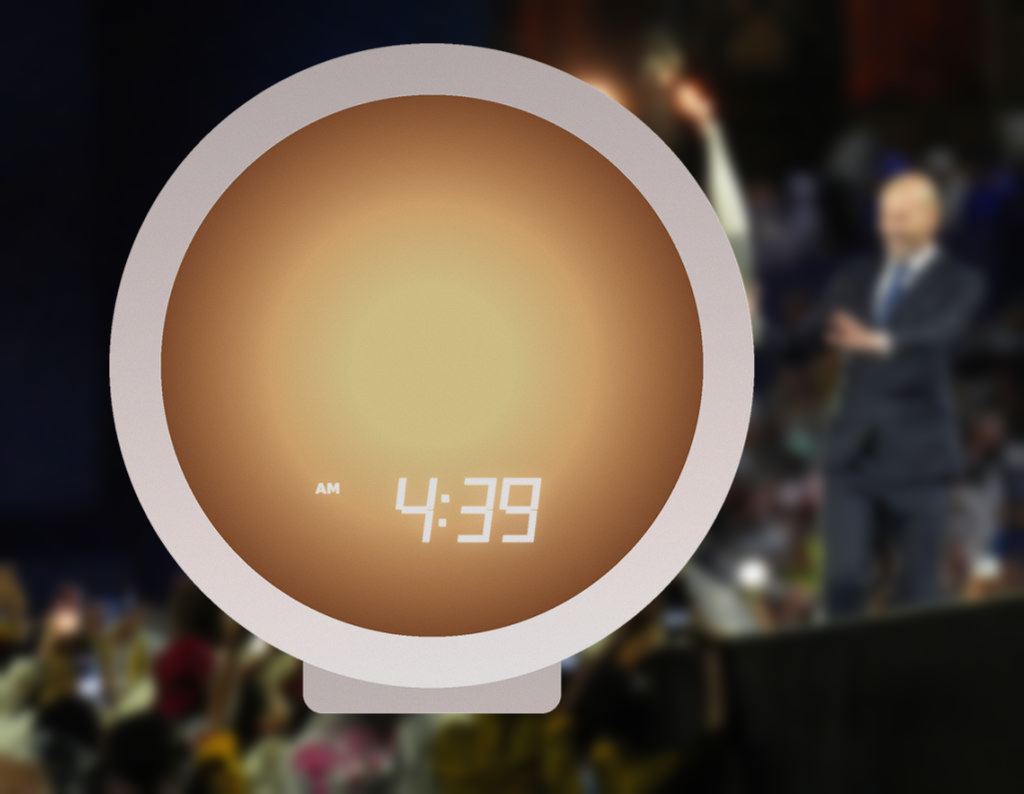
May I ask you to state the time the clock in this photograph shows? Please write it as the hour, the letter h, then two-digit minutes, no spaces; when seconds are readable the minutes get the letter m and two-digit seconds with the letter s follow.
4h39
